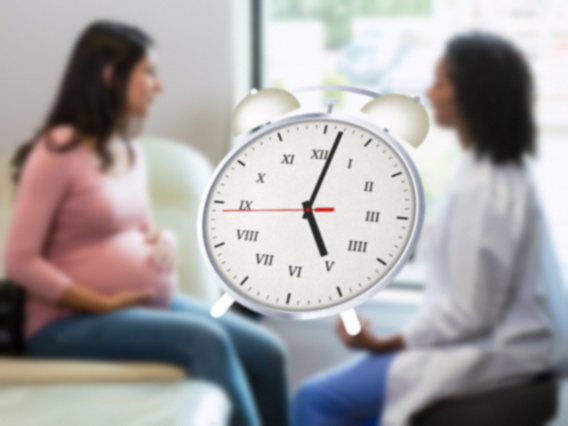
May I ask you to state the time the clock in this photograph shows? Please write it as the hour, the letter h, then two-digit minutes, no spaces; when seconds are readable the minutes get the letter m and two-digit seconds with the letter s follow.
5h01m44s
